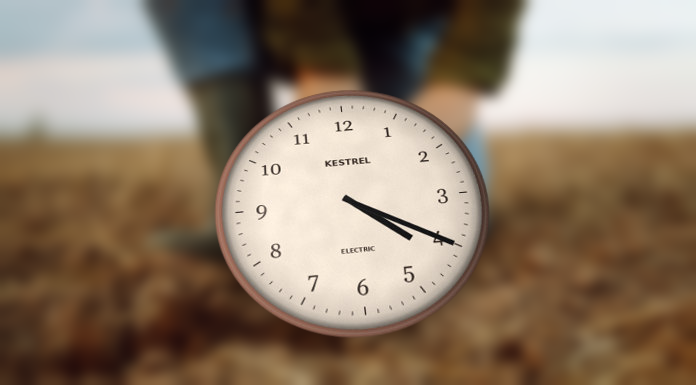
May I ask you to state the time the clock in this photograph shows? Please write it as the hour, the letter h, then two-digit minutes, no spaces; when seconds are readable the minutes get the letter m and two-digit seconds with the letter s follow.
4h20
